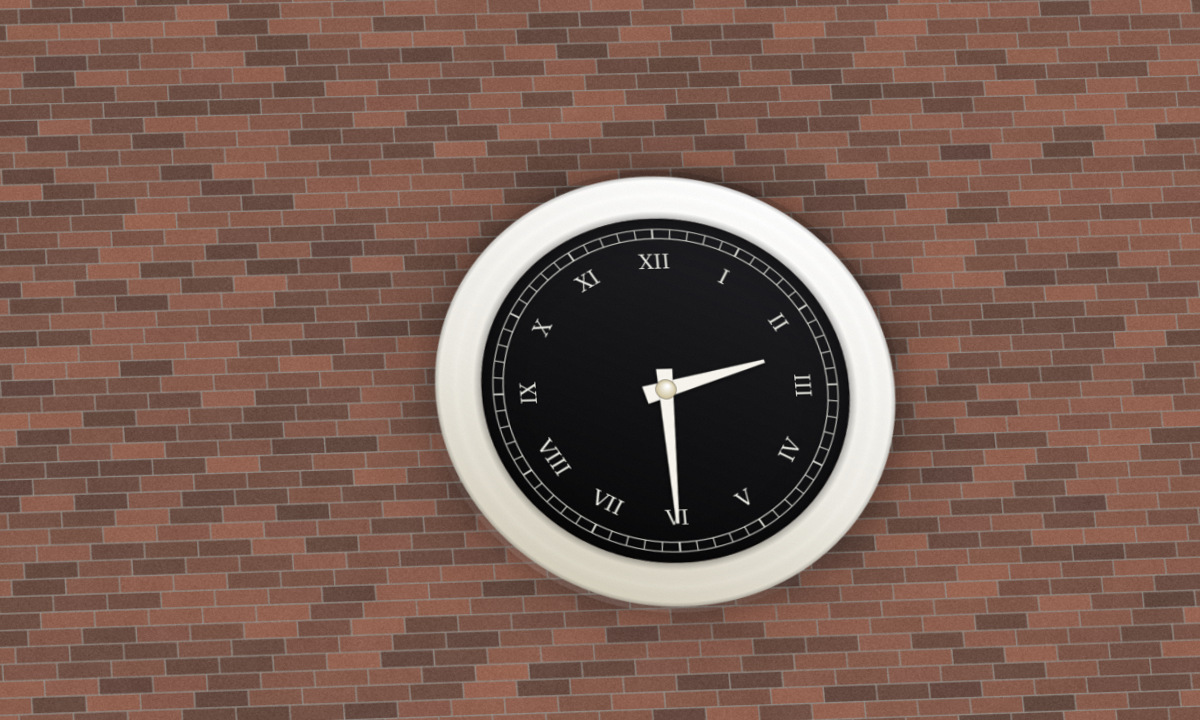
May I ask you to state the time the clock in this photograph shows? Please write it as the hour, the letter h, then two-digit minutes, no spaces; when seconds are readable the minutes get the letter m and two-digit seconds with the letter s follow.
2h30
